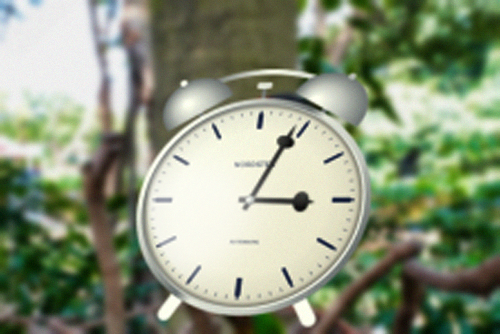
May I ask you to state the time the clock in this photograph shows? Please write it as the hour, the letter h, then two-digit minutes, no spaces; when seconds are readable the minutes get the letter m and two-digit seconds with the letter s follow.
3h04
